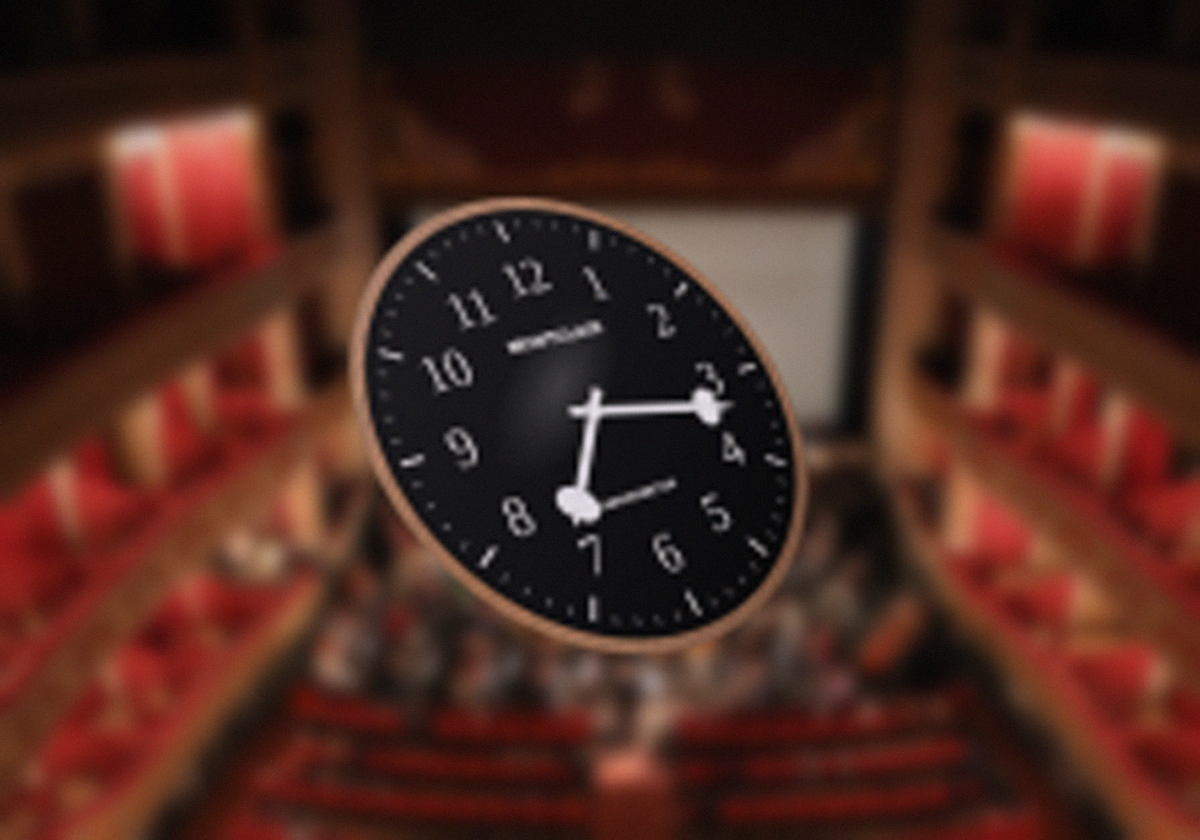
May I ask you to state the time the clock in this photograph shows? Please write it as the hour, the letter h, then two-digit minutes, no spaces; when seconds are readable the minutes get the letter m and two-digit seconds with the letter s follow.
7h17
